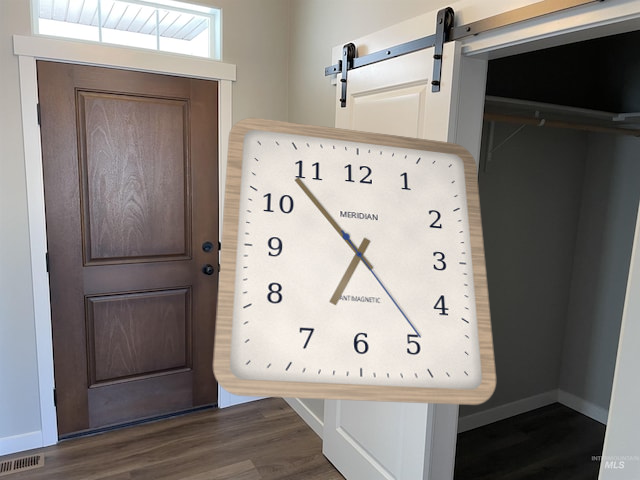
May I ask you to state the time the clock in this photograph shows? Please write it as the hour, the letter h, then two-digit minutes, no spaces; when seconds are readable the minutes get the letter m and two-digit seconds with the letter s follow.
6h53m24s
